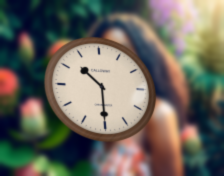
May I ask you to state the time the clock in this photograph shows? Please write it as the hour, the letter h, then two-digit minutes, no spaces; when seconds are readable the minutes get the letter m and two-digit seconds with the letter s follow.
10h30
